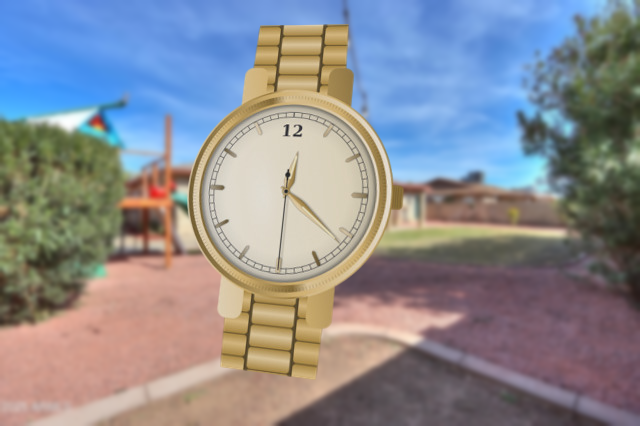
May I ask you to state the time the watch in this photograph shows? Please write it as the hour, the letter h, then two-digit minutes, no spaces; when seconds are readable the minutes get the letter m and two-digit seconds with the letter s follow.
12h21m30s
